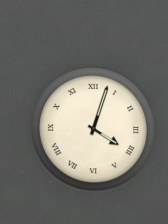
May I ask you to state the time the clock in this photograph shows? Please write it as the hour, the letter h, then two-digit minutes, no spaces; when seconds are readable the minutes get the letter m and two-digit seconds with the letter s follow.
4h03
